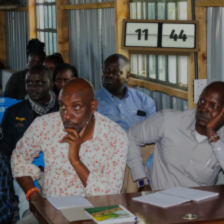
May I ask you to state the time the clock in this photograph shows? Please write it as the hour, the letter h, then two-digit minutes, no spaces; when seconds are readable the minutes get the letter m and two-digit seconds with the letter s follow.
11h44
